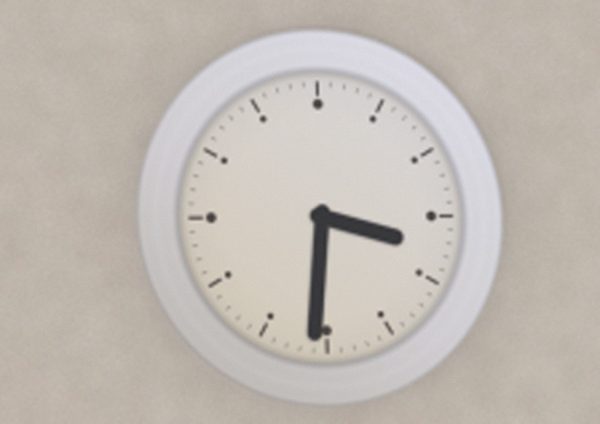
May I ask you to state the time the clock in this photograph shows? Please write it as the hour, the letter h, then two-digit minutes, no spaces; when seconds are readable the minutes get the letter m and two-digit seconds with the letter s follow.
3h31
